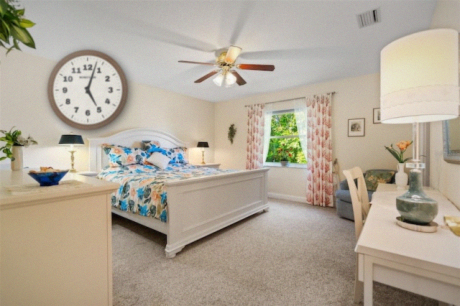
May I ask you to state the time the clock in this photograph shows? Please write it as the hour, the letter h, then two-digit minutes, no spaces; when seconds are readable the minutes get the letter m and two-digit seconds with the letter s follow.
5h03
